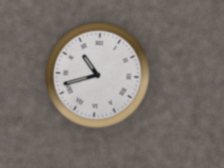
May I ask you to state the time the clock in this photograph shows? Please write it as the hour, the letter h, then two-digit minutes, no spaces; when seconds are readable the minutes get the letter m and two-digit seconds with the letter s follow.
10h42
